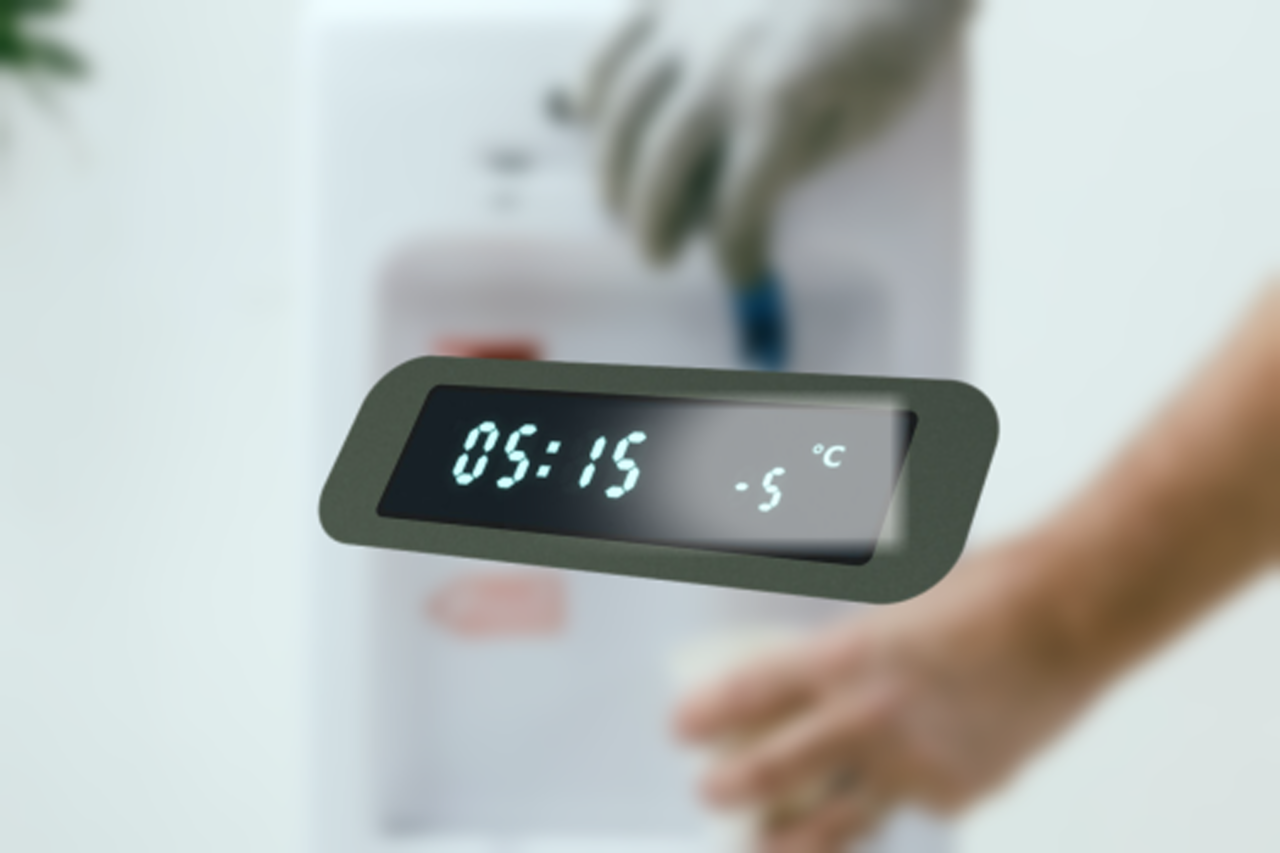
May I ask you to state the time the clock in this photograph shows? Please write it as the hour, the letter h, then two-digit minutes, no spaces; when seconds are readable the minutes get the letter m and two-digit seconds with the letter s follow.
5h15
